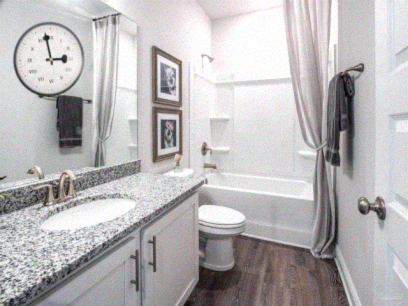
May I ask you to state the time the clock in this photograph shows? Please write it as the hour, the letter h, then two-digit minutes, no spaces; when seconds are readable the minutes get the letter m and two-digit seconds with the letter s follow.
2h58
